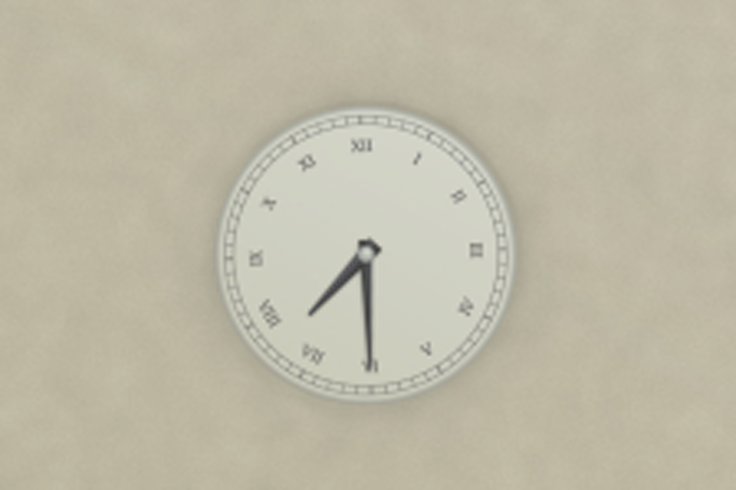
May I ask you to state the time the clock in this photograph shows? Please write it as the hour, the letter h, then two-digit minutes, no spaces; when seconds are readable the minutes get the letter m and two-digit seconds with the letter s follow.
7h30
